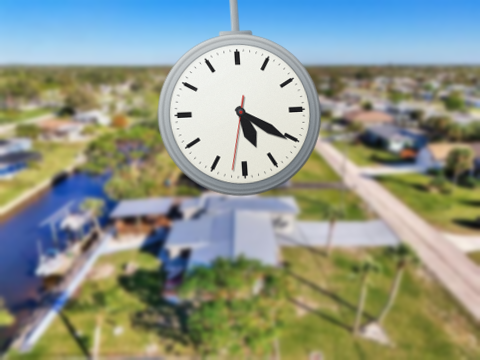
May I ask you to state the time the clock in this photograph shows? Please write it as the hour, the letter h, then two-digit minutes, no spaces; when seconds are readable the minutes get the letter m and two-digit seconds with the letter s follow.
5h20m32s
